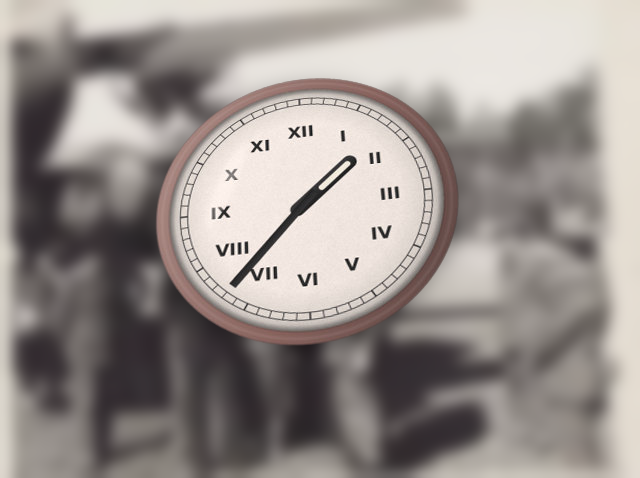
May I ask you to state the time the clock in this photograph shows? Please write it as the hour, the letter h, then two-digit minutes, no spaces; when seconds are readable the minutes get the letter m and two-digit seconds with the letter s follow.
1h37
